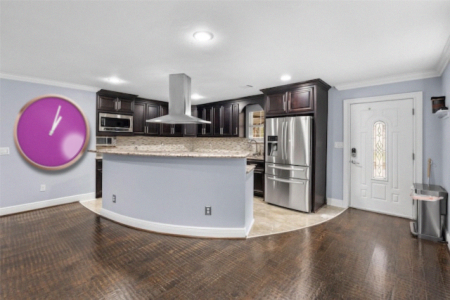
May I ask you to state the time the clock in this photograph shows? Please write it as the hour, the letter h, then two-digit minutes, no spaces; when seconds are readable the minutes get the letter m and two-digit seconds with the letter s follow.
1h03
